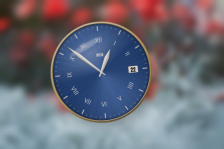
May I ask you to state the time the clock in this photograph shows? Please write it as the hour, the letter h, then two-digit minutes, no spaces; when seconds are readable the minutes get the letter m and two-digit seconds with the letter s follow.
12h52
